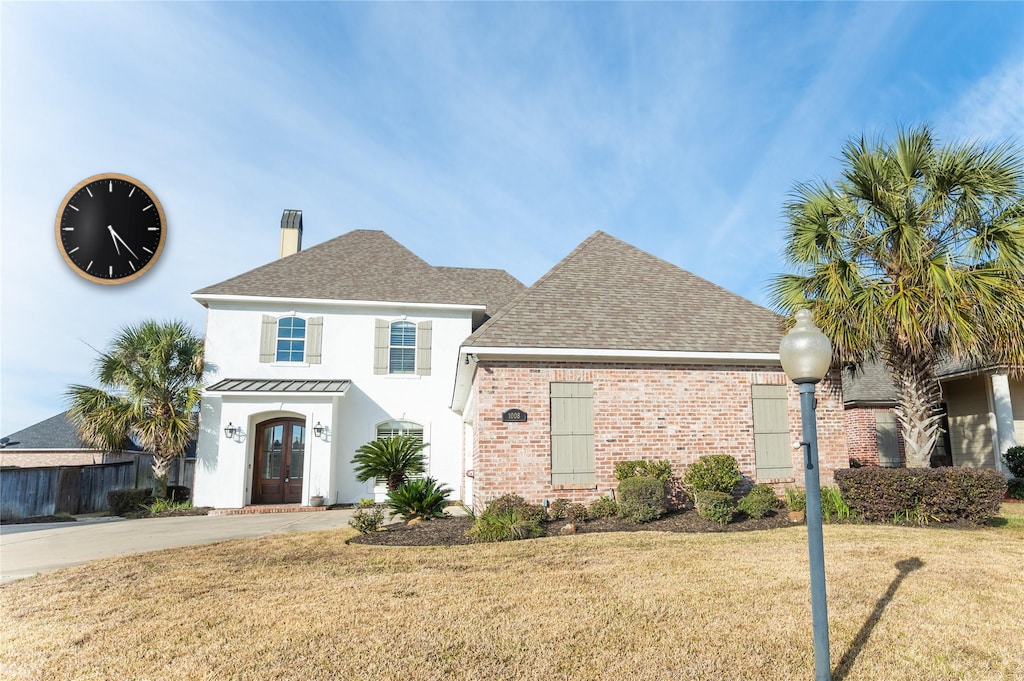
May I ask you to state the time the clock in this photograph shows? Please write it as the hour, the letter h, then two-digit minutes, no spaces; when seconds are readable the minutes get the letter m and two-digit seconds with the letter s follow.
5h23
